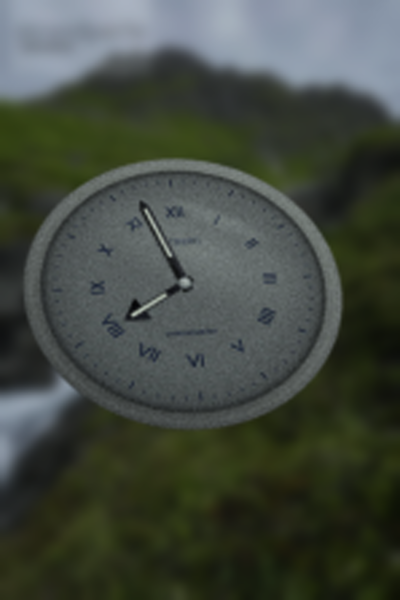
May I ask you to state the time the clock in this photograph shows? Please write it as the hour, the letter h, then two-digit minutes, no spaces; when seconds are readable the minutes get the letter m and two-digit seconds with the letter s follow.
7h57
